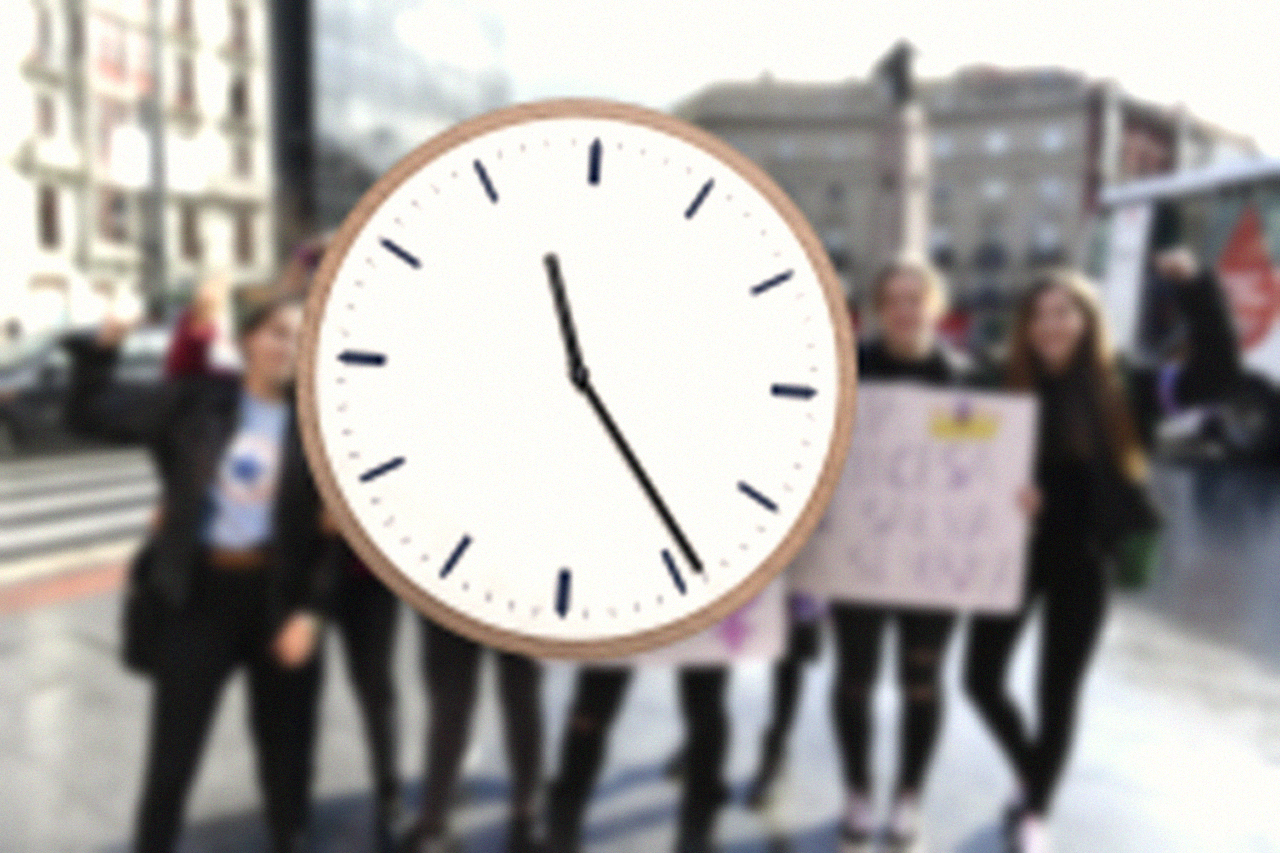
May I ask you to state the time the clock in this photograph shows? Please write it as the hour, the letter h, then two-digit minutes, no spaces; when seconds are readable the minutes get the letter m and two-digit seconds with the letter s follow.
11h24
